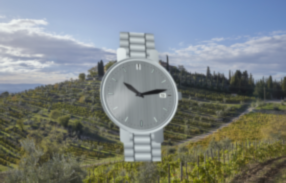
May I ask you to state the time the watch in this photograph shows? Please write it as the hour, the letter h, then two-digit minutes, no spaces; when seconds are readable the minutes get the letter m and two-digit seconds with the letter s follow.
10h13
